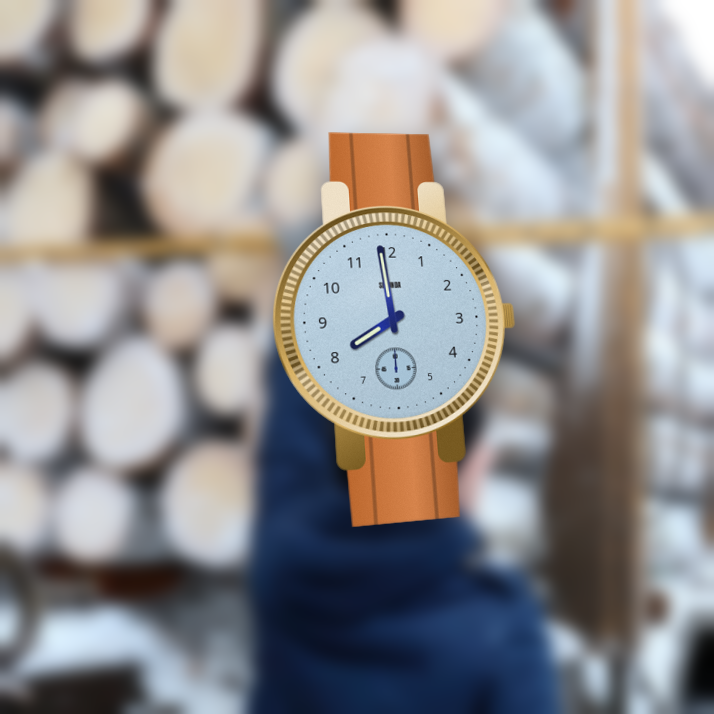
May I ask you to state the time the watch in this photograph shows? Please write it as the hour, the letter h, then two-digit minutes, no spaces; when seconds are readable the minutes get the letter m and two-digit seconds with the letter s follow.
7h59
